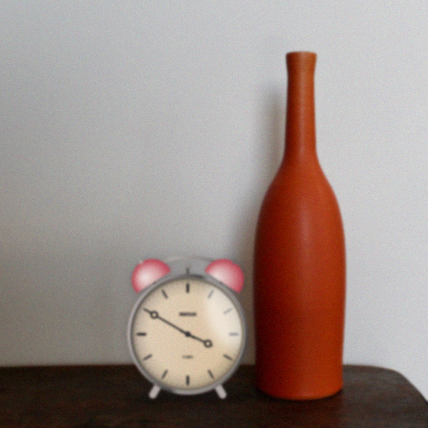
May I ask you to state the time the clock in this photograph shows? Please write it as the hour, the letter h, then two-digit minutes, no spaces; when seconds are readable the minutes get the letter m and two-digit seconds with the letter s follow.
3h50
